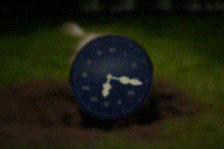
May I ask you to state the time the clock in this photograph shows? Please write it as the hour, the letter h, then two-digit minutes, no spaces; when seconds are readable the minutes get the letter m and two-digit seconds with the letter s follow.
6h16
